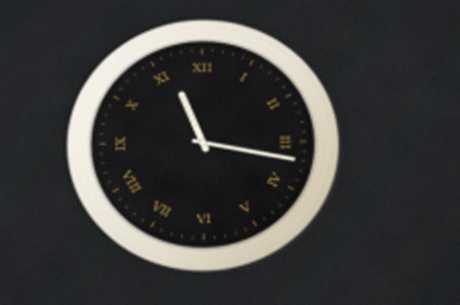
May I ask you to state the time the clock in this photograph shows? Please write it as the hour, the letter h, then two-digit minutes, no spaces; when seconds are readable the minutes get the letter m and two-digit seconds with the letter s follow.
11h17
